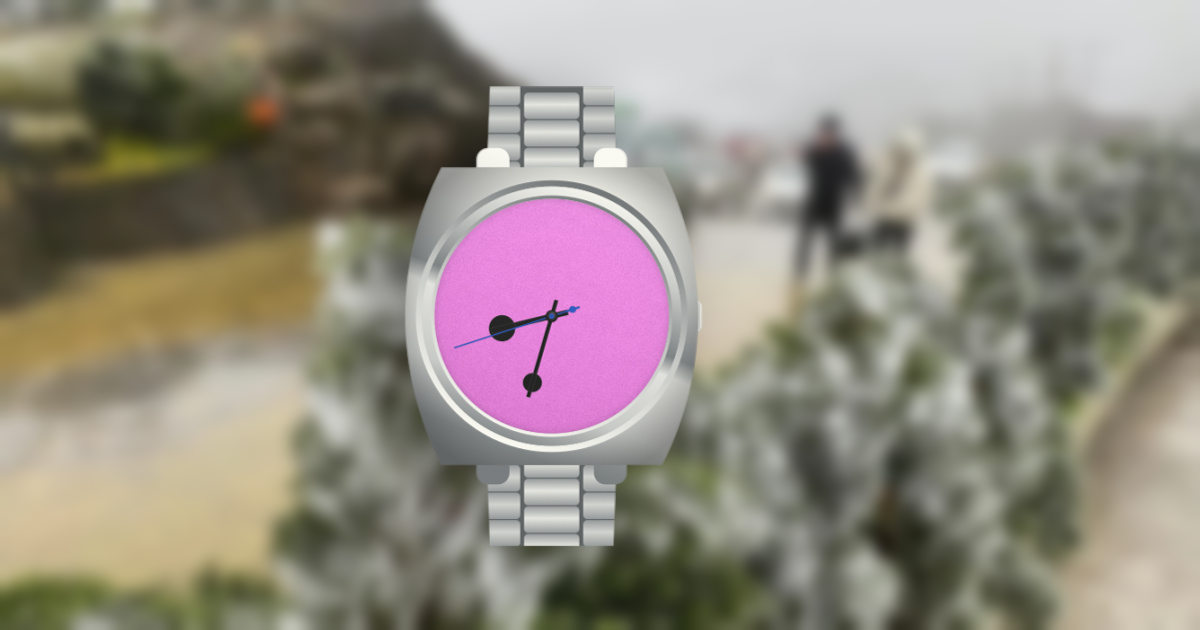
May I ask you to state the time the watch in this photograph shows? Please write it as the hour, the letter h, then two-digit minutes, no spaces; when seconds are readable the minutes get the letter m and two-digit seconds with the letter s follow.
8h32m42s
